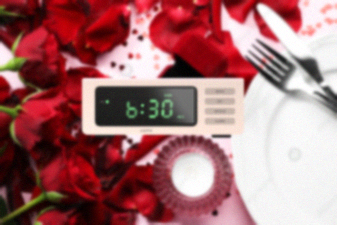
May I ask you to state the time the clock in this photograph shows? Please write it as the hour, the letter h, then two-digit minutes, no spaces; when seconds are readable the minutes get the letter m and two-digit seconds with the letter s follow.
6h30
